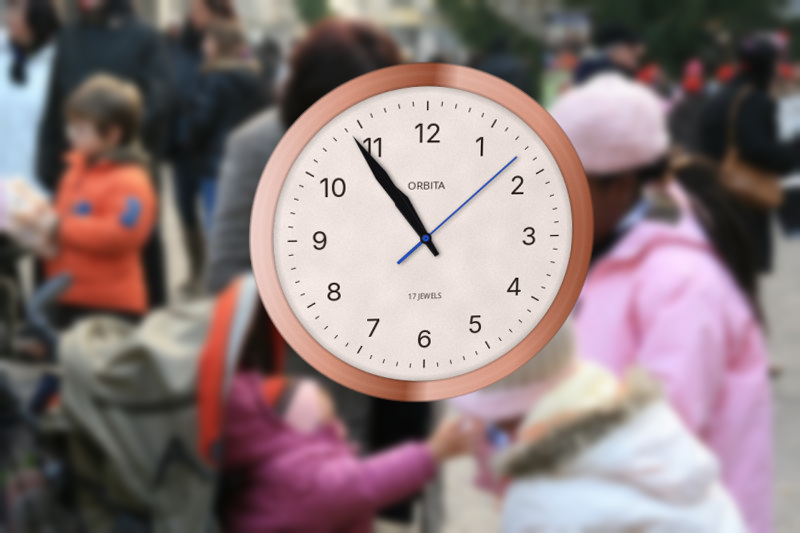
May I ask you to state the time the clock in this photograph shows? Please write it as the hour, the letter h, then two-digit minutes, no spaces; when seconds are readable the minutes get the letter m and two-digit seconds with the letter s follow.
10h54m08s
